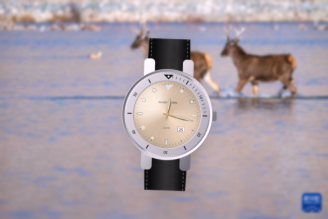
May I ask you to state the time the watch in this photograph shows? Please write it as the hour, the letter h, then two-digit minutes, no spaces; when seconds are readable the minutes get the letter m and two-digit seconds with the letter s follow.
12h17
